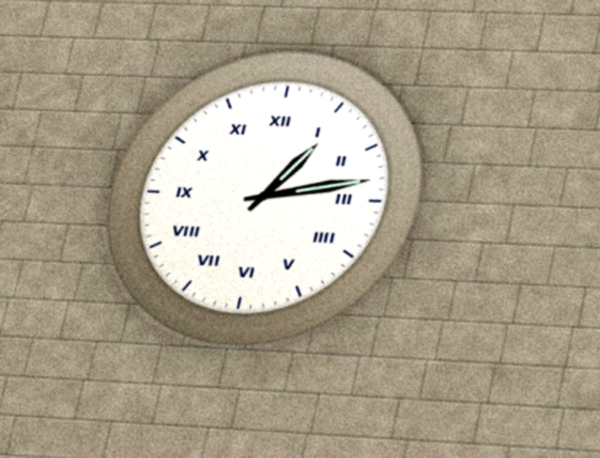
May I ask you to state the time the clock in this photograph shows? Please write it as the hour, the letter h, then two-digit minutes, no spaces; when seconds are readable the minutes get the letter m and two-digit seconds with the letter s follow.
1h13
